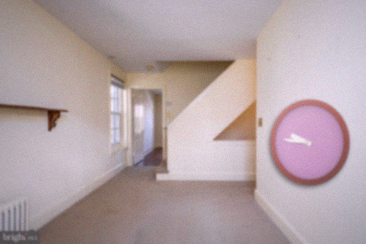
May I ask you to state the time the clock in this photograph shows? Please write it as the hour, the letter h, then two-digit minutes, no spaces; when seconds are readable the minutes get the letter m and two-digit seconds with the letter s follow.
9h46
